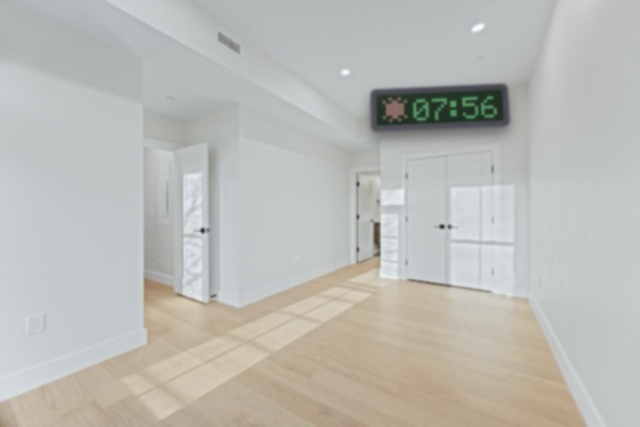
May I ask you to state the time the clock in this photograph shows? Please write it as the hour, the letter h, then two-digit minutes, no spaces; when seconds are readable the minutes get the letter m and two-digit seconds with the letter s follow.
7h56
